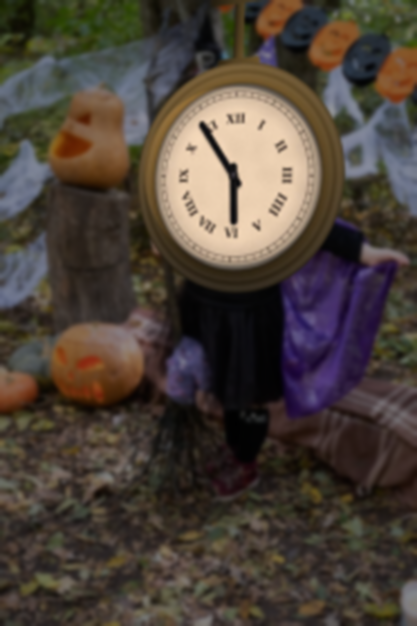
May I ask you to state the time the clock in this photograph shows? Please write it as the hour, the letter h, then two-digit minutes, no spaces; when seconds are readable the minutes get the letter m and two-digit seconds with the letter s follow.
5h54
